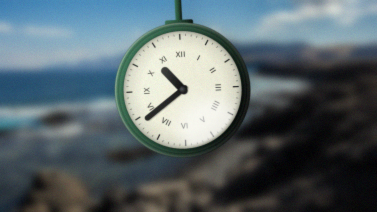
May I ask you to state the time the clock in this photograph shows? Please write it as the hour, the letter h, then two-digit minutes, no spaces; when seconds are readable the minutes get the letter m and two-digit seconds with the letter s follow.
10h39
